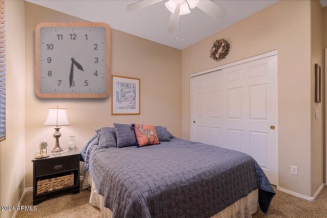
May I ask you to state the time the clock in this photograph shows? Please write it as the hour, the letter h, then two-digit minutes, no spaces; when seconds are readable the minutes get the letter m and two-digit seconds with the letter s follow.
4h31
